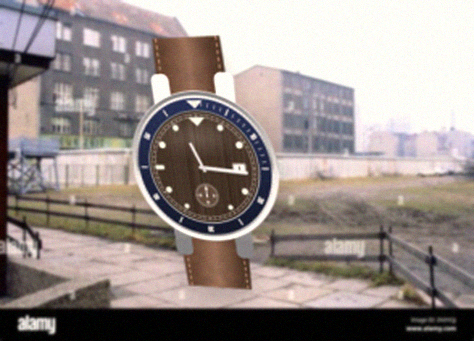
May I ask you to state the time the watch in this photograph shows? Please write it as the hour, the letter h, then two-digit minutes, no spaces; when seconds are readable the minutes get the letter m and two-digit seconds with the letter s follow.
11h16
